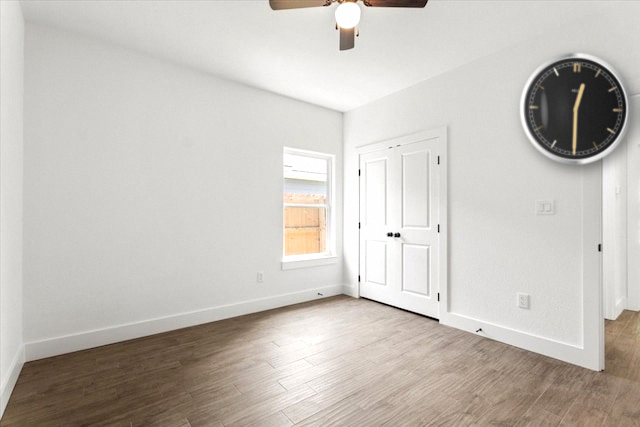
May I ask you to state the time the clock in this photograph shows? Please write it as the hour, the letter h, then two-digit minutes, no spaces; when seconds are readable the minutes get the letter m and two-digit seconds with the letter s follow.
12h30
